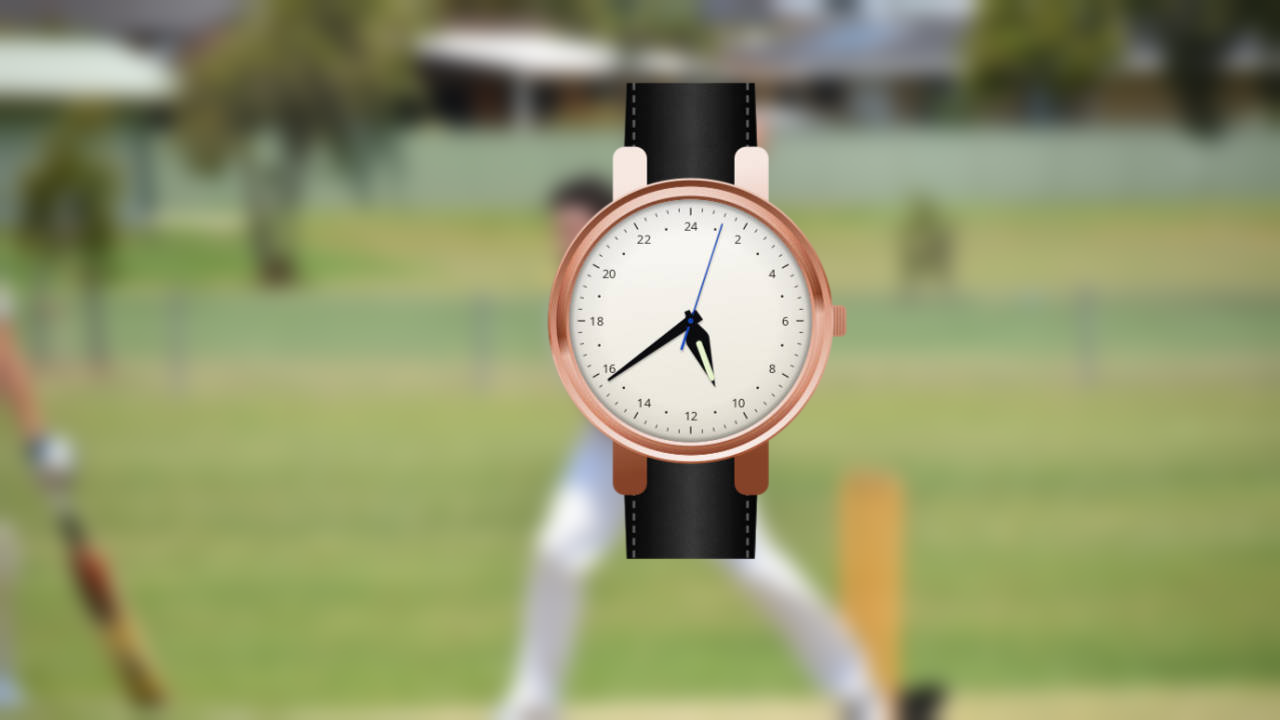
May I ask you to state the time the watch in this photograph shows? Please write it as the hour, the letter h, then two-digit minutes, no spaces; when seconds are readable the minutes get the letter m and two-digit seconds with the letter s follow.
10h39m03s
